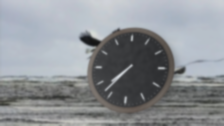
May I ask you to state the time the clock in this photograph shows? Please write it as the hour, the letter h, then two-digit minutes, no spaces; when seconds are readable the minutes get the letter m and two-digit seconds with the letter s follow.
7h37
